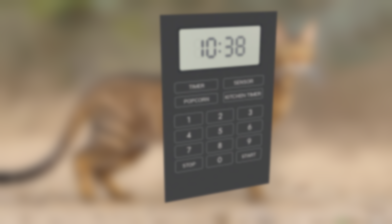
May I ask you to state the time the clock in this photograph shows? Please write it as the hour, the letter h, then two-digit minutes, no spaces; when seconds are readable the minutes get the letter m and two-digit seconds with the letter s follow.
10h38
